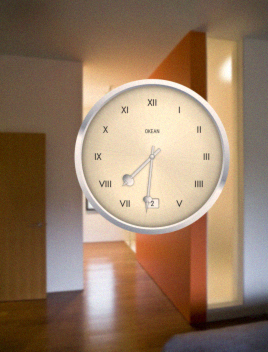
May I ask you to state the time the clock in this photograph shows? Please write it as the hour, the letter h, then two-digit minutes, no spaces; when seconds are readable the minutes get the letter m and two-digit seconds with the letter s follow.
7h31
